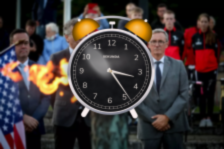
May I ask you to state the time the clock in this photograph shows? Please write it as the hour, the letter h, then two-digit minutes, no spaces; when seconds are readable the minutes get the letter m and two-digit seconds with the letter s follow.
3h24
